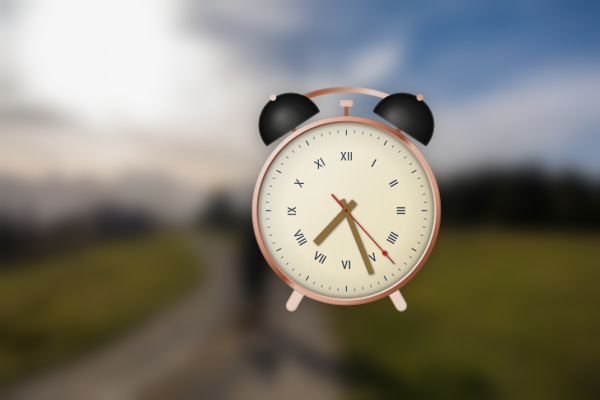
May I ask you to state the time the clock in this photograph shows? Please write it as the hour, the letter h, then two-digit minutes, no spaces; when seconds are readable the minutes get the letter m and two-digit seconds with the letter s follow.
7h26m23s
